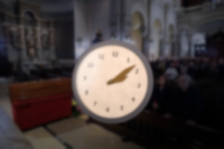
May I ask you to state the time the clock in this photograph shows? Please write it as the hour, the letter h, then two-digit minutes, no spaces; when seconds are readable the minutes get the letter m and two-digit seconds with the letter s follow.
2h08
